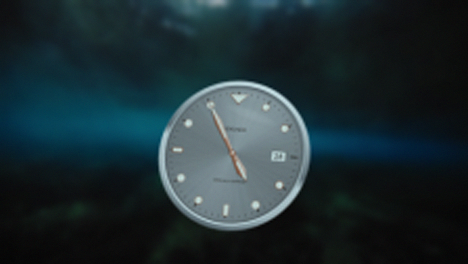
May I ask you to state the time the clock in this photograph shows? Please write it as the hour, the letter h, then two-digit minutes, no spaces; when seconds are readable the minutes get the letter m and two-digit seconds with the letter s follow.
4h55
